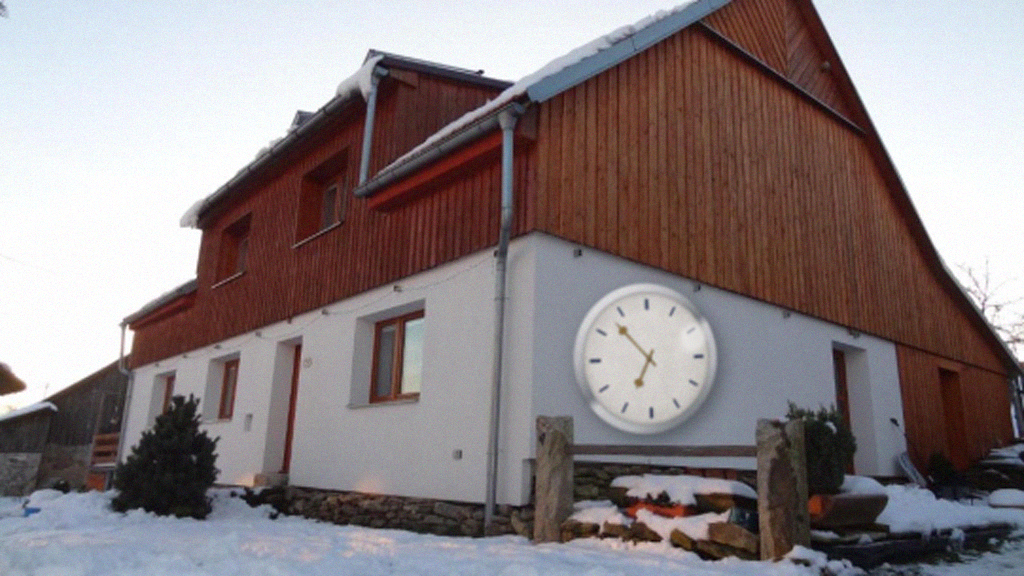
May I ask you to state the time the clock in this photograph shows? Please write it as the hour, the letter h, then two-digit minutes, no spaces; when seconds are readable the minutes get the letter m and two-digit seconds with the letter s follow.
6h53
